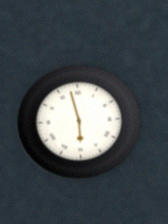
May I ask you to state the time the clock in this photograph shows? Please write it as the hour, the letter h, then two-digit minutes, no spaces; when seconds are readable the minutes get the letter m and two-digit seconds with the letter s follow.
5h58
